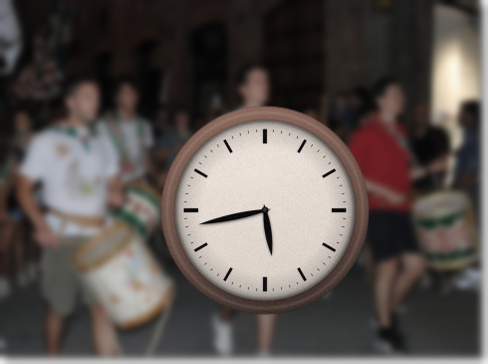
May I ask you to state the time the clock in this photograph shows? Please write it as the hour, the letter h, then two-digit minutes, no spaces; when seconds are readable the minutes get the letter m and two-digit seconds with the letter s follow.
5h43
